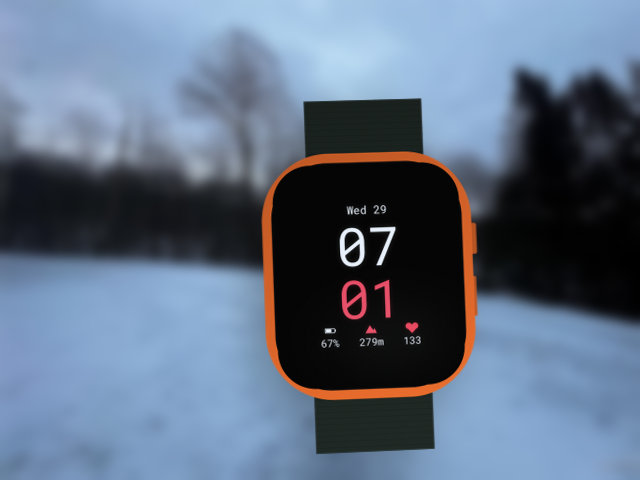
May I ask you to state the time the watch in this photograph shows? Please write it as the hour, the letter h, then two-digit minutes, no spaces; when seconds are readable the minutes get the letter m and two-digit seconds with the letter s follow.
7h01
